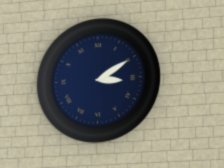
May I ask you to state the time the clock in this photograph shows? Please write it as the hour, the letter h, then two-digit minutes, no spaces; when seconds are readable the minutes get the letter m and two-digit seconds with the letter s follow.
3h10
